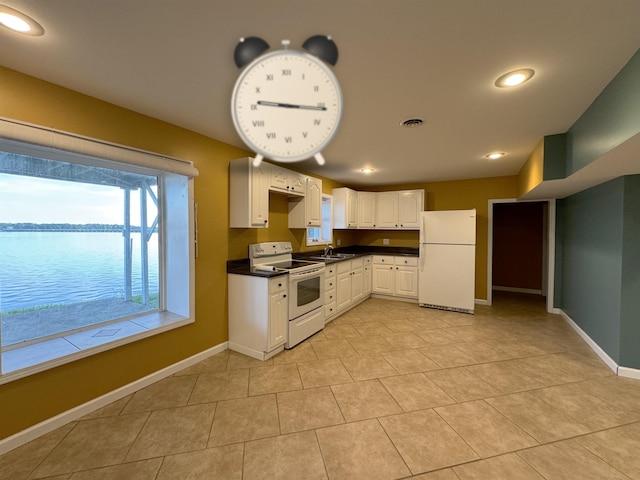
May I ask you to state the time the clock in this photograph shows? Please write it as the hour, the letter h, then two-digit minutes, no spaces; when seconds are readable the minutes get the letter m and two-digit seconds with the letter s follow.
9h16
